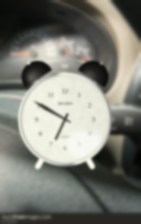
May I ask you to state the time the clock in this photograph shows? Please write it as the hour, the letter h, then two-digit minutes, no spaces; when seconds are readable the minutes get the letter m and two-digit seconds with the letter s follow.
6h50
